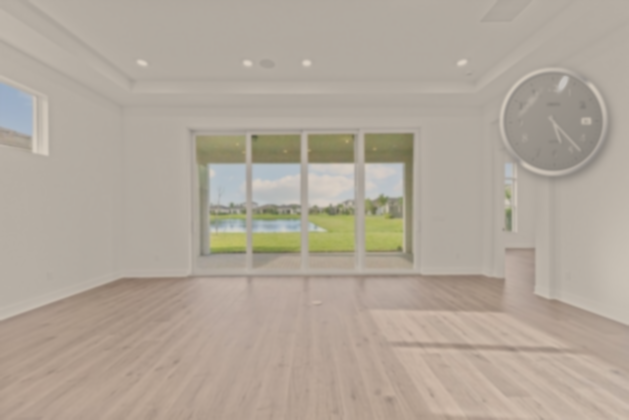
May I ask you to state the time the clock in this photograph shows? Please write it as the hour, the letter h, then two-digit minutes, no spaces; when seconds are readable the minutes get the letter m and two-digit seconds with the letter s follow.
5h23
